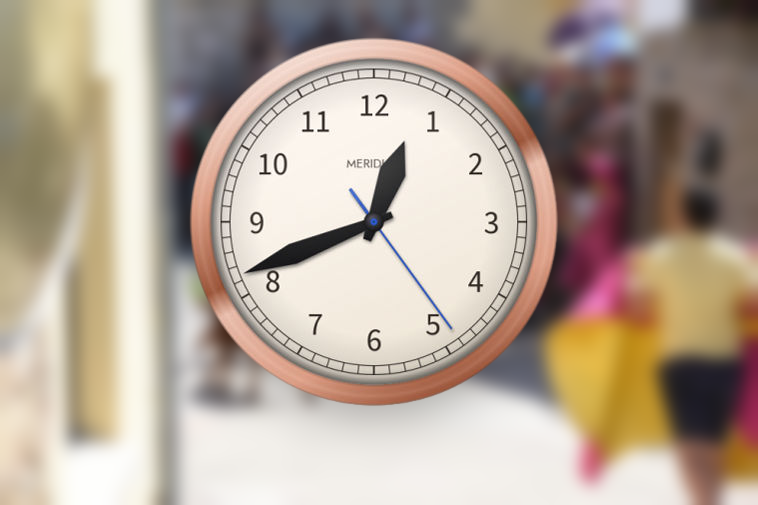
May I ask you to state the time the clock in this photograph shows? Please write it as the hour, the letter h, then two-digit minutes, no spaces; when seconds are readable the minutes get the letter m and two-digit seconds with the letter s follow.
12h41m24s
